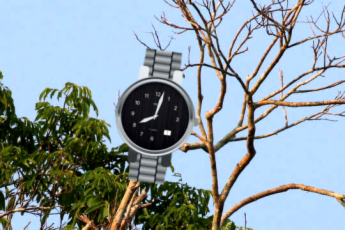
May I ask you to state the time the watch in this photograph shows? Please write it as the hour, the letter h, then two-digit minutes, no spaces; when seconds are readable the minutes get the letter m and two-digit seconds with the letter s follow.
8h02
